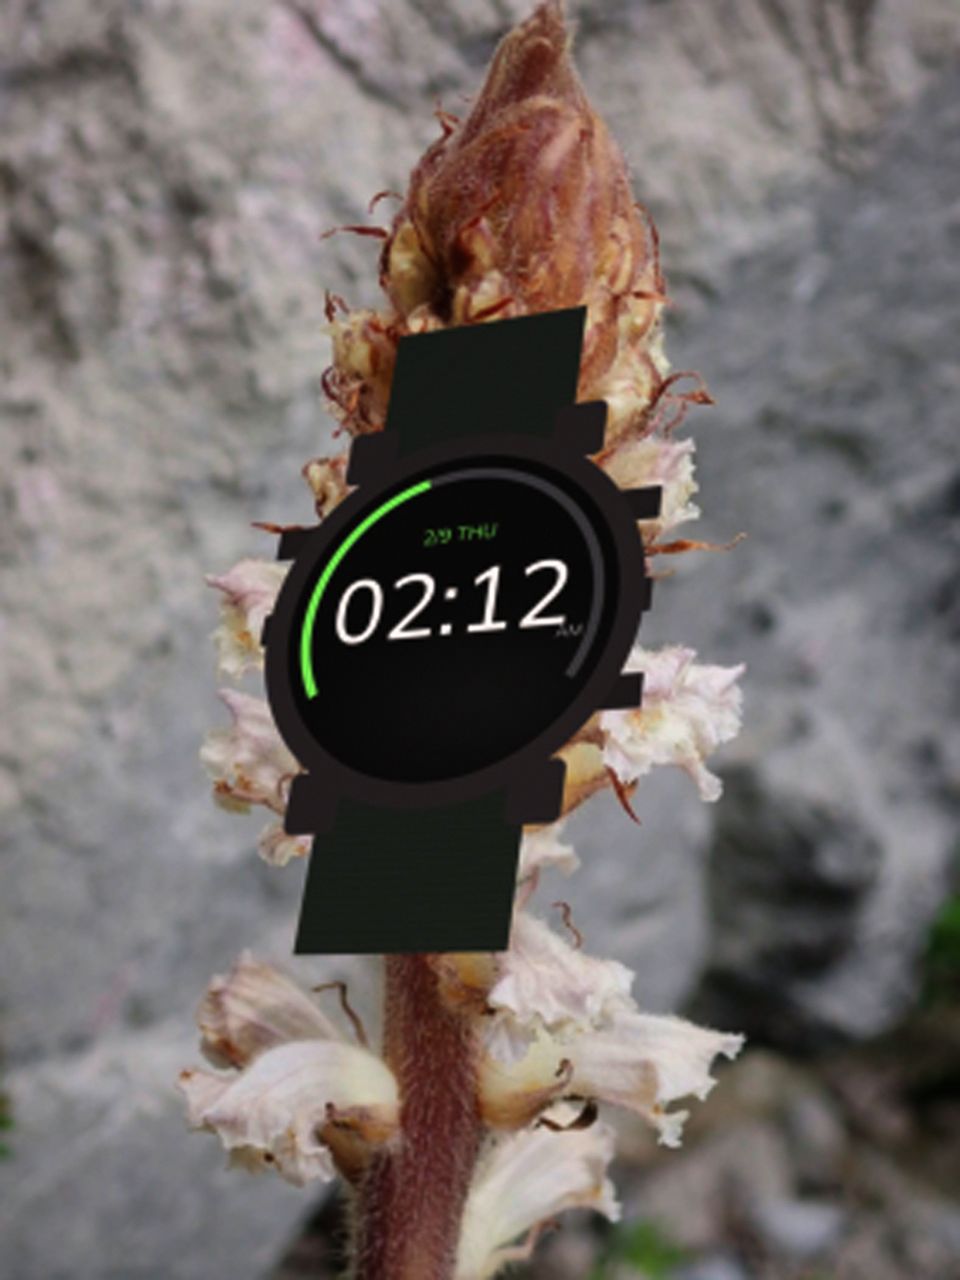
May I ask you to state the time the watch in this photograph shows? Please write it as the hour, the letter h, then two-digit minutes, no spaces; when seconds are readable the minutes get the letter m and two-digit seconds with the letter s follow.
2h12
